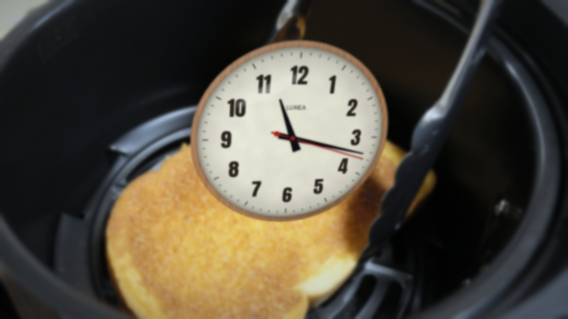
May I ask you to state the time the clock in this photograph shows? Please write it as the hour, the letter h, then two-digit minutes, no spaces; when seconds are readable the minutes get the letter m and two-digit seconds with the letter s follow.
11h17m18s
